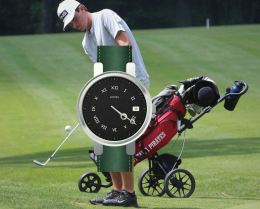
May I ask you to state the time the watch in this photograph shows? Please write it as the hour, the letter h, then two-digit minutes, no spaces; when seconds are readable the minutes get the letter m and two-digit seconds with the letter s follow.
4h21
